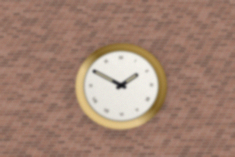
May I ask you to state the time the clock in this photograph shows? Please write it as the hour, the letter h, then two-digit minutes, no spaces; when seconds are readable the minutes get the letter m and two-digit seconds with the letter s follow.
1h50
